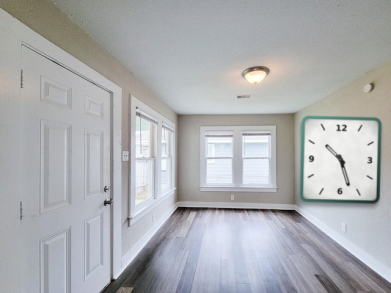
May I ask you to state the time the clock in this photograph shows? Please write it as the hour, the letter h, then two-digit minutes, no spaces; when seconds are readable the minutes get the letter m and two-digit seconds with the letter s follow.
10h27
